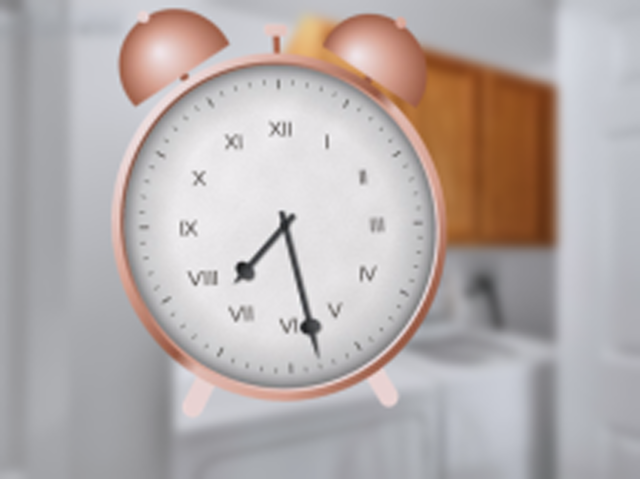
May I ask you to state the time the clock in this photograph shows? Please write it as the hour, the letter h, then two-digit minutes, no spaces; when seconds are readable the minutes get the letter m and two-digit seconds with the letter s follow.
7h28
